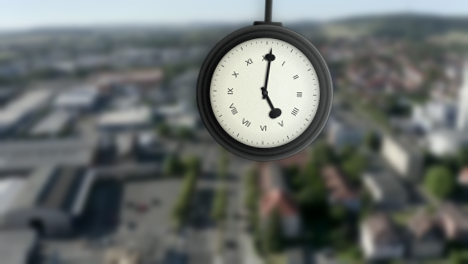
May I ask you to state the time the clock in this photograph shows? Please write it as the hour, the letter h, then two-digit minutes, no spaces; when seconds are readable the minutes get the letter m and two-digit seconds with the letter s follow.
5h01
